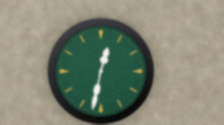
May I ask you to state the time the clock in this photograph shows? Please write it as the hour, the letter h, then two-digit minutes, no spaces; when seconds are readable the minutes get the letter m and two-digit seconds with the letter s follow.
12h32
